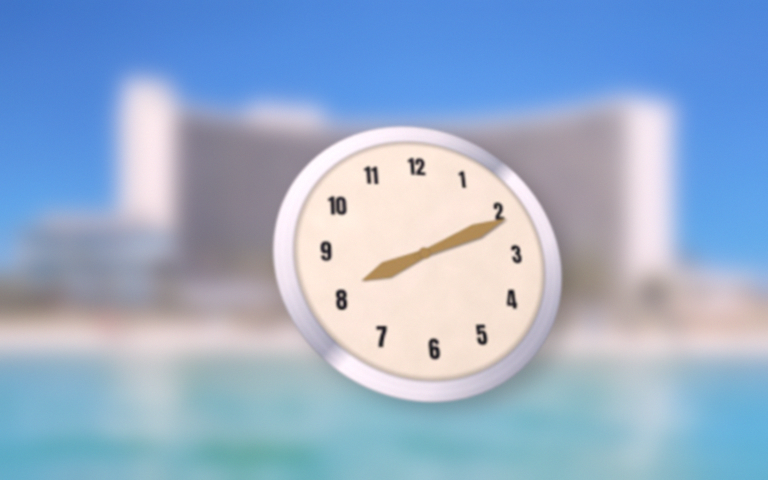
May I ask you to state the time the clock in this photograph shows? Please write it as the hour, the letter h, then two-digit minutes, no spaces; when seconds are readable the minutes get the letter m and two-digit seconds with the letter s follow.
8h11
